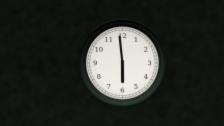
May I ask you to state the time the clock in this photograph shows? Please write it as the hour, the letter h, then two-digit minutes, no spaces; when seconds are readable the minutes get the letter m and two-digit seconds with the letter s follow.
5h59
